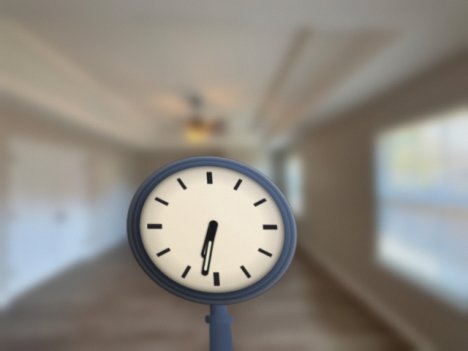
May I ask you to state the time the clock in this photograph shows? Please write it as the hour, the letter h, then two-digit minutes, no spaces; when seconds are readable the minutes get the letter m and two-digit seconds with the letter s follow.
6h32
